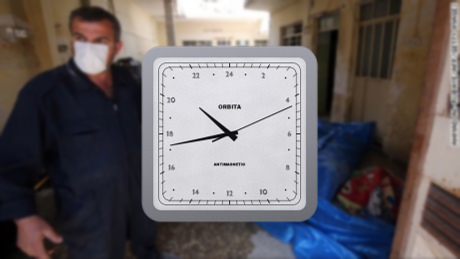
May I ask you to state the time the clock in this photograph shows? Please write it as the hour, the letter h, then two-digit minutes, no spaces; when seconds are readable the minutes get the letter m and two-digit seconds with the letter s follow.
20h43m11s
